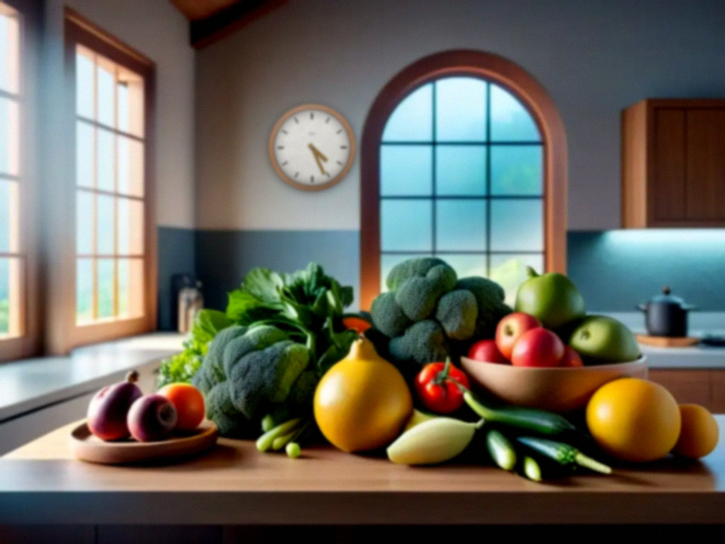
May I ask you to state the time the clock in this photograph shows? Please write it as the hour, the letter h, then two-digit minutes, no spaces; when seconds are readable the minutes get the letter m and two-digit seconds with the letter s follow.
4h26
